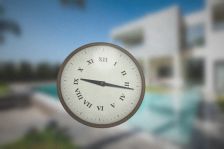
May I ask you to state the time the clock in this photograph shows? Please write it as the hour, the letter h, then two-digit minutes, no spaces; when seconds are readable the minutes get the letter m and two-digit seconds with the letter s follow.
9h16
